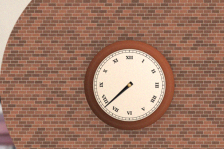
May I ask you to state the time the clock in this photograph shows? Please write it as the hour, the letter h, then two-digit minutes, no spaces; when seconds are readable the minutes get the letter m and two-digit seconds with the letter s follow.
7h38
